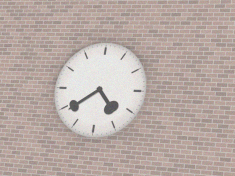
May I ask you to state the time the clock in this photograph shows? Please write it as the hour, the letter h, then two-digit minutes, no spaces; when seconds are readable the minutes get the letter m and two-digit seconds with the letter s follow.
4h39
